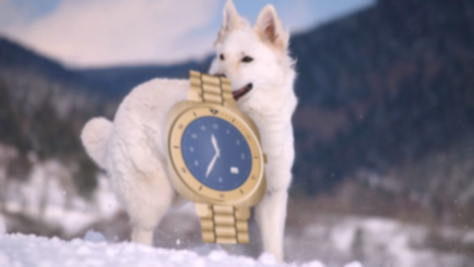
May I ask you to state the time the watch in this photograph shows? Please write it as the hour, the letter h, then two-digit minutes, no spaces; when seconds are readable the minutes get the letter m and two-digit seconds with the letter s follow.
11h35
